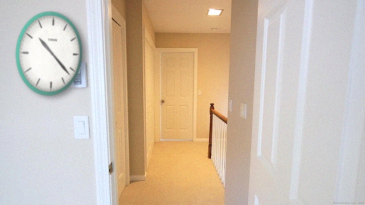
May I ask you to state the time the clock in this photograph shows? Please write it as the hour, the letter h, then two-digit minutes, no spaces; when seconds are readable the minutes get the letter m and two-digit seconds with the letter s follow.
10h22
